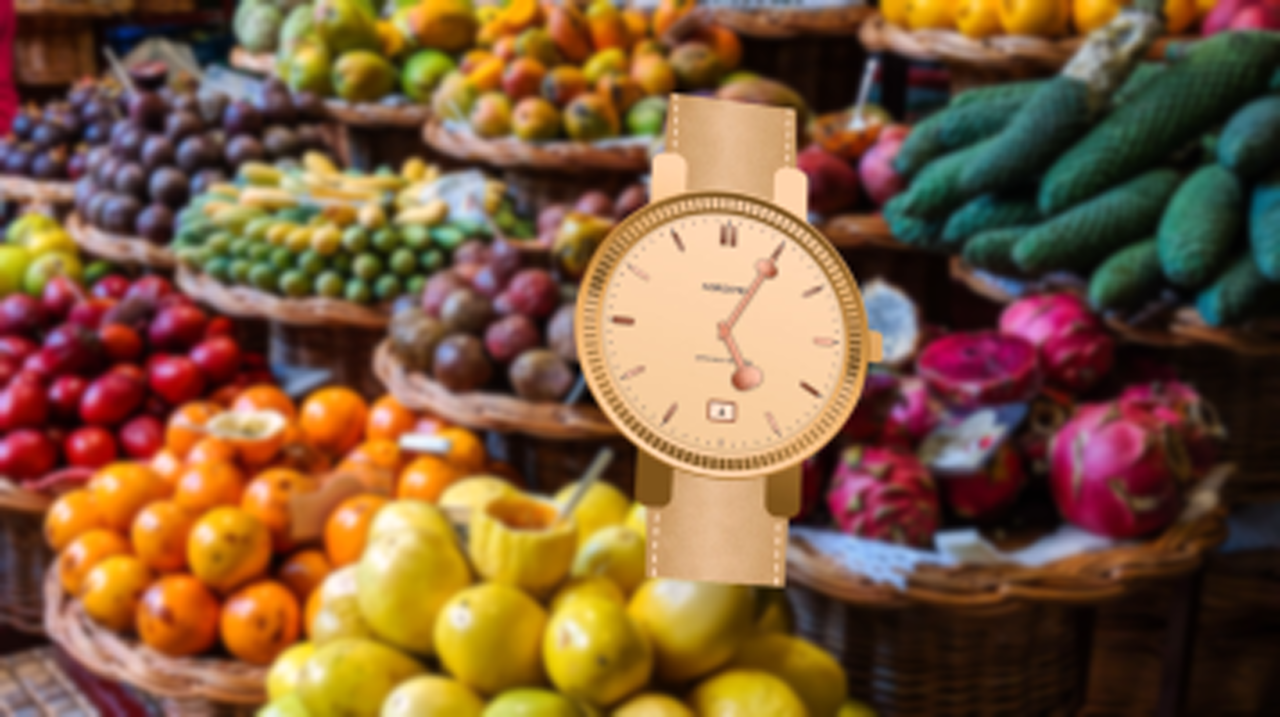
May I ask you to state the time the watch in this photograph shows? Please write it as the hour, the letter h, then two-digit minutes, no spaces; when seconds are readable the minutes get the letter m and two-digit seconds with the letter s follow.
5h05
